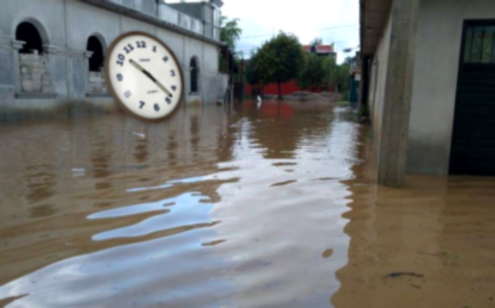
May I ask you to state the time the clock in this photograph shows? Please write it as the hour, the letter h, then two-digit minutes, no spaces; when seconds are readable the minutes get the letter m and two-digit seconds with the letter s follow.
10h23
